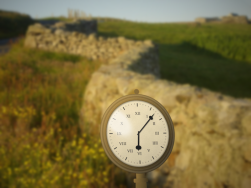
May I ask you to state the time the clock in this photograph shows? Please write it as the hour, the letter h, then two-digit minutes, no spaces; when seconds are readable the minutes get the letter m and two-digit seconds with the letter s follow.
6h07
